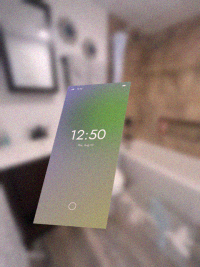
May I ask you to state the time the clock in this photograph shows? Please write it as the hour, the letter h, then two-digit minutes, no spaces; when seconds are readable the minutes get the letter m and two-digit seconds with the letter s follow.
12h50
